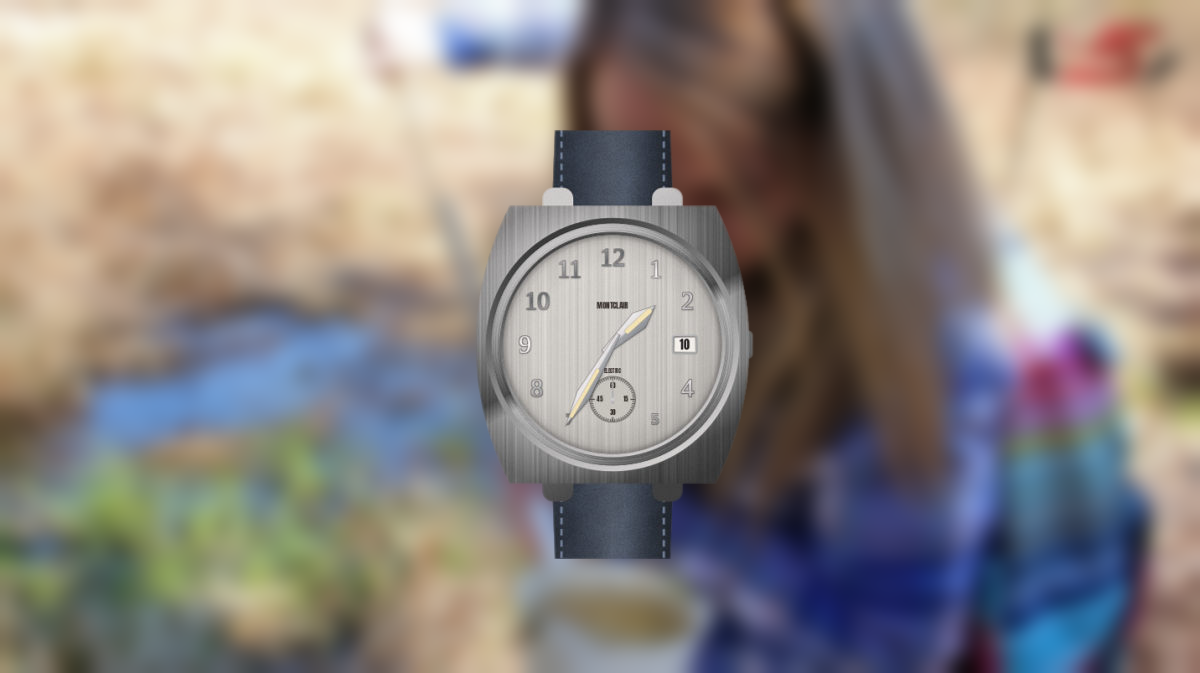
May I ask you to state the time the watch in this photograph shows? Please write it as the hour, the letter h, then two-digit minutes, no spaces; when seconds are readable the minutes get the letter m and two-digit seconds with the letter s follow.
1h35
